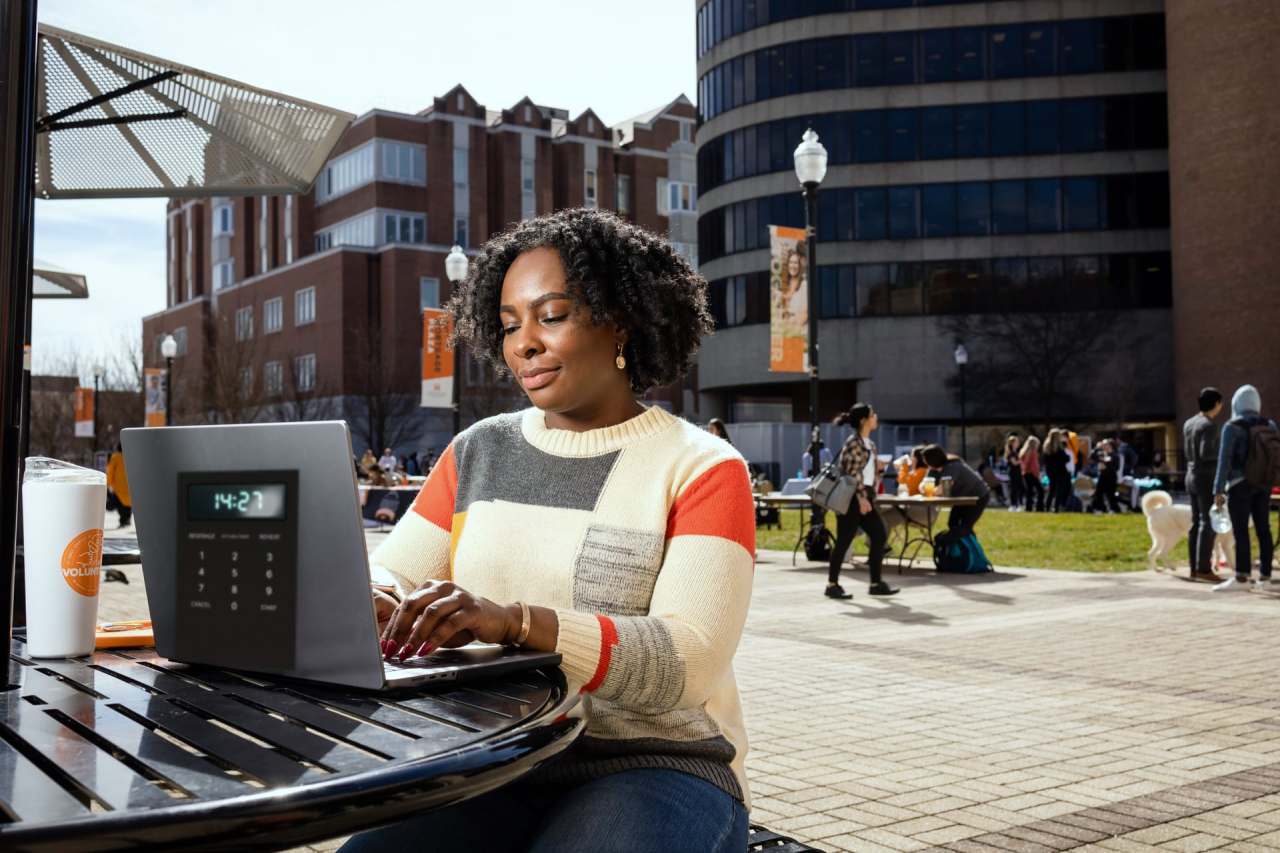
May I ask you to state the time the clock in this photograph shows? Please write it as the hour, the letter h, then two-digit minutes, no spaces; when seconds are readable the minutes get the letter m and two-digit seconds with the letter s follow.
14h27
